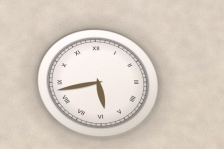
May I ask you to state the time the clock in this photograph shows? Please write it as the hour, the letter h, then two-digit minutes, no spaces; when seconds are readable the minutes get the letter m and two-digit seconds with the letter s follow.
5h43
